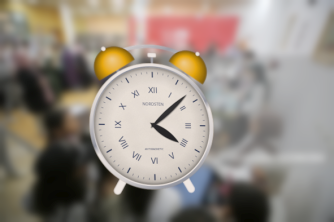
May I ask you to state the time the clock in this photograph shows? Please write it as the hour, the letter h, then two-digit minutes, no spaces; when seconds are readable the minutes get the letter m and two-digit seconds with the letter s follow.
4h08
